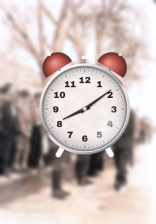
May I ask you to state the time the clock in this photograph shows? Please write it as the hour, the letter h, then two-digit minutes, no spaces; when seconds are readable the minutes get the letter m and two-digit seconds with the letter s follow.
8h09
